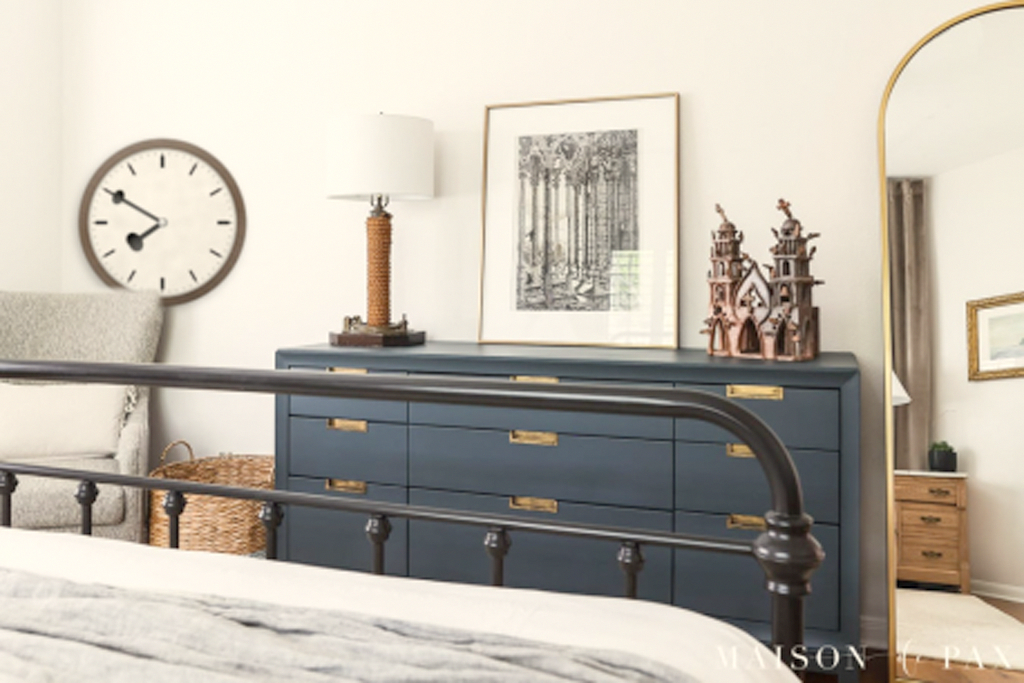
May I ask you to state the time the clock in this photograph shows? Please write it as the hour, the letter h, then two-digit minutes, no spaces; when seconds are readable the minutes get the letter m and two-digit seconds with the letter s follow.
7h50
